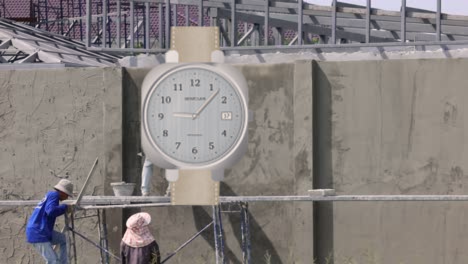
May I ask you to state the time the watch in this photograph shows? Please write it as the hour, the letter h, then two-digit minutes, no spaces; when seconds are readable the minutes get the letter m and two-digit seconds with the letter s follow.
9h07
